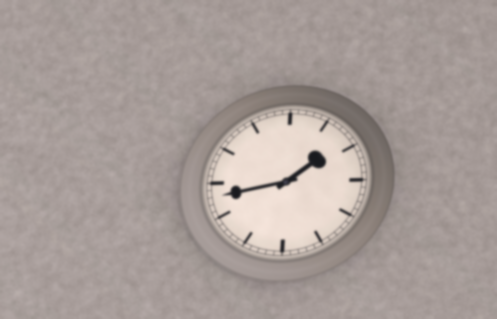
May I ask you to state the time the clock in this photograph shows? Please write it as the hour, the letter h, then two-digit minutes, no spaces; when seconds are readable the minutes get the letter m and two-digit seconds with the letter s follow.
1h43
